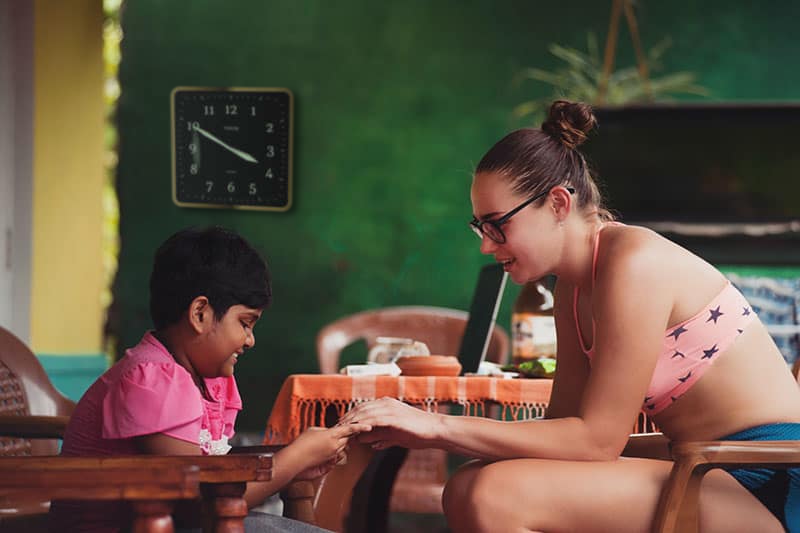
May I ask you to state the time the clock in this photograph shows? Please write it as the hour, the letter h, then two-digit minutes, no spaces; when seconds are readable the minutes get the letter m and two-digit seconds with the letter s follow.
3h50
